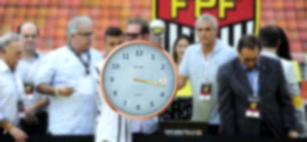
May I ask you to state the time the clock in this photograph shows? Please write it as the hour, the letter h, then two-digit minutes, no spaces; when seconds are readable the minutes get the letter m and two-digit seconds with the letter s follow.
3h17
